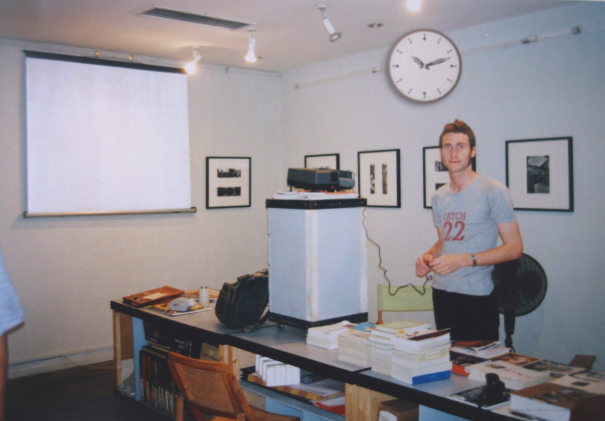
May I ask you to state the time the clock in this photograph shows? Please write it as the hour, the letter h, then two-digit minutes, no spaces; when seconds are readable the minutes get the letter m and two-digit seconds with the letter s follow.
10h12
